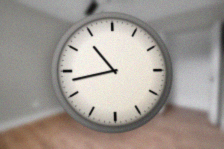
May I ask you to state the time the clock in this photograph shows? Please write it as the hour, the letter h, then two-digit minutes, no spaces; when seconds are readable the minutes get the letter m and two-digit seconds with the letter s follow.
10h43
